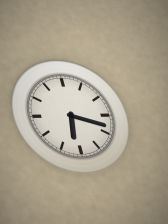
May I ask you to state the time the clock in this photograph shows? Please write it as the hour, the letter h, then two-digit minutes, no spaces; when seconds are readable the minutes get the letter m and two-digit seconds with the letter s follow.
6h18
